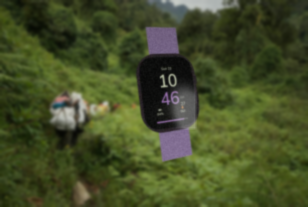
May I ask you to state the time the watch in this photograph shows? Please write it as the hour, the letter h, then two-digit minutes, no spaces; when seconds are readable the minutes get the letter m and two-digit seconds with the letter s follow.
10h46
